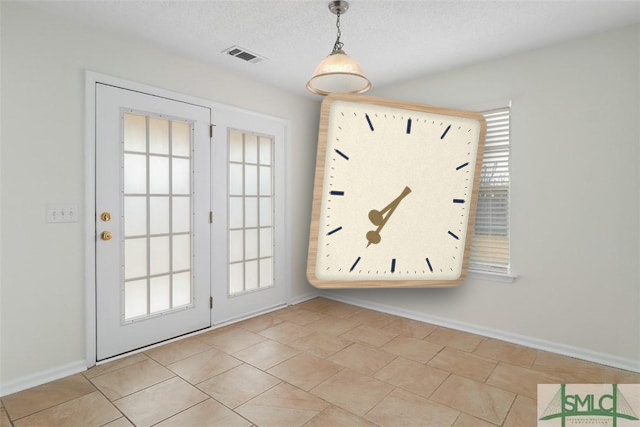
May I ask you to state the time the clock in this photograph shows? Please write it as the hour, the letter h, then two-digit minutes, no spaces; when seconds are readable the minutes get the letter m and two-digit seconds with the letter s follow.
7h35
